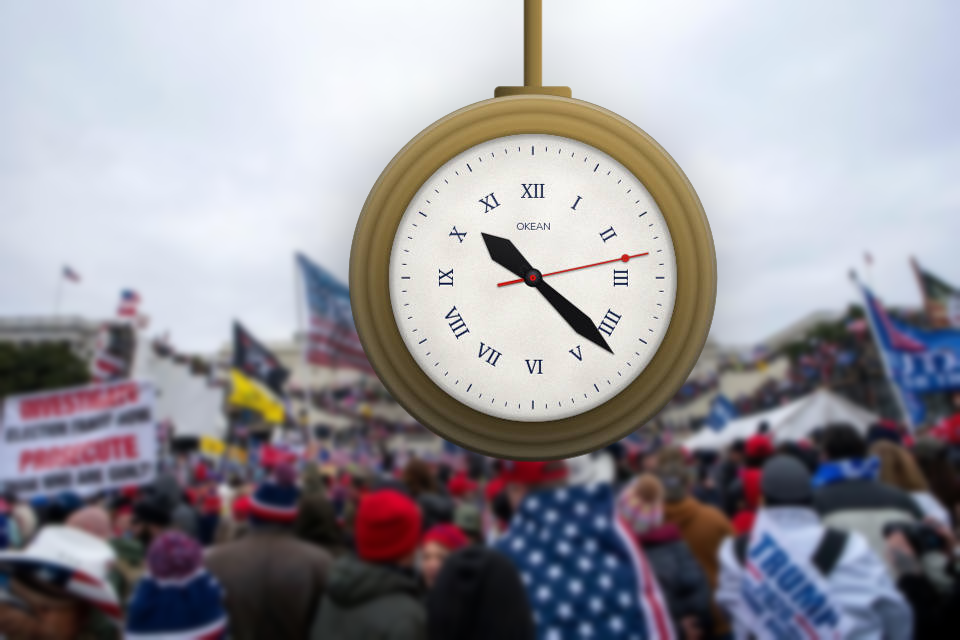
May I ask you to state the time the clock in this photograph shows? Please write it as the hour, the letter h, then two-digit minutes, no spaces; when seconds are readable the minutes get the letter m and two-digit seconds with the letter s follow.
10h22m13s
